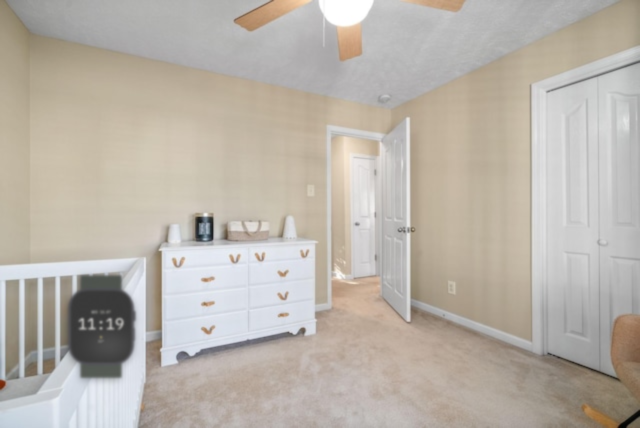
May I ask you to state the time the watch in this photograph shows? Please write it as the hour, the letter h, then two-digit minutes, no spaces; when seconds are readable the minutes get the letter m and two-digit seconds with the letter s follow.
11h19
